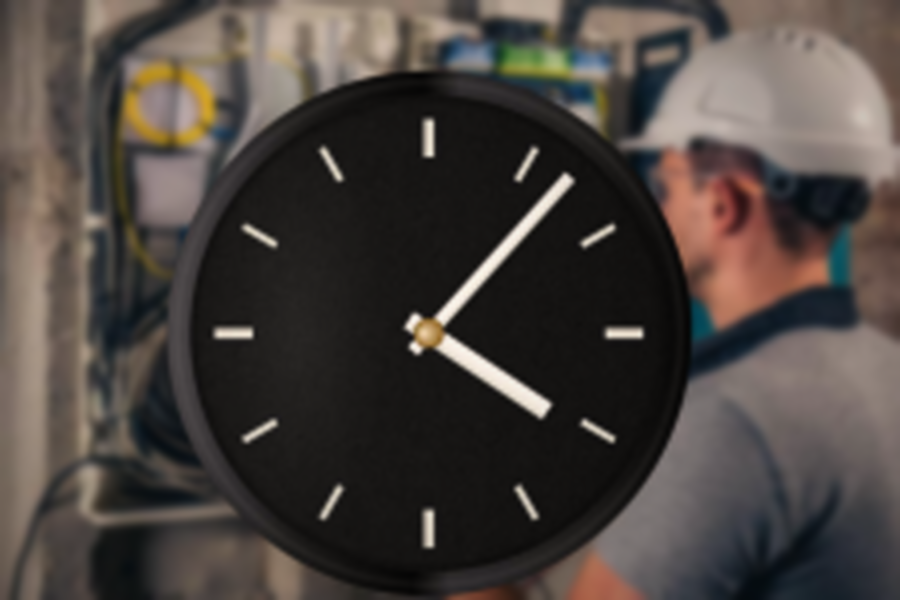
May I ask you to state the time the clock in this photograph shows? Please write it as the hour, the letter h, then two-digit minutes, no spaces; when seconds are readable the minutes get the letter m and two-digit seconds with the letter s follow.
4h07
